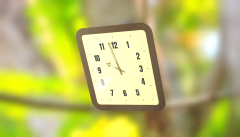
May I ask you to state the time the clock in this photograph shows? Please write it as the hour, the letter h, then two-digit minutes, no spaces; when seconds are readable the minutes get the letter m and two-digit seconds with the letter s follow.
9h58
